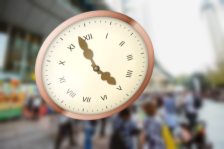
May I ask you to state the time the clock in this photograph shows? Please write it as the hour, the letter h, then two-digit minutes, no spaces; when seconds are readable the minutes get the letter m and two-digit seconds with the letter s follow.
4h58
